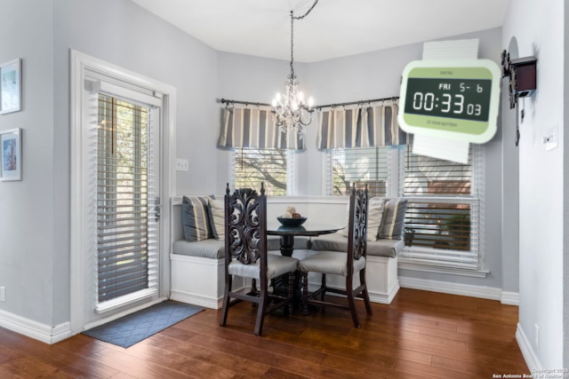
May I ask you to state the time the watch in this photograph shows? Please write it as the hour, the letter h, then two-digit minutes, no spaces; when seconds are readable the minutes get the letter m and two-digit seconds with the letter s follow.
0h33
